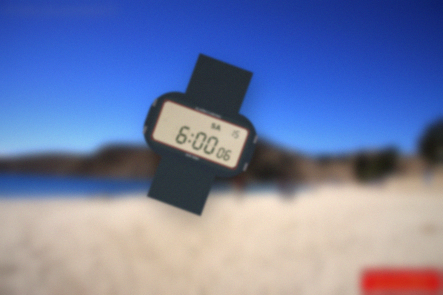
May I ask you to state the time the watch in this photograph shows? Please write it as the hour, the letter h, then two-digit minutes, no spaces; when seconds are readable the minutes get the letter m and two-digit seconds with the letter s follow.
6h00m06s
